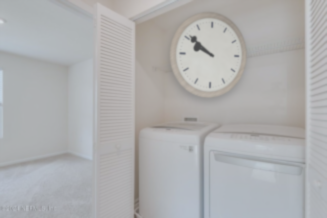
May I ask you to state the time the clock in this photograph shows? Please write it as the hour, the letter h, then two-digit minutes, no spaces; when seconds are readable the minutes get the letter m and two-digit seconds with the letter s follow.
9h51
